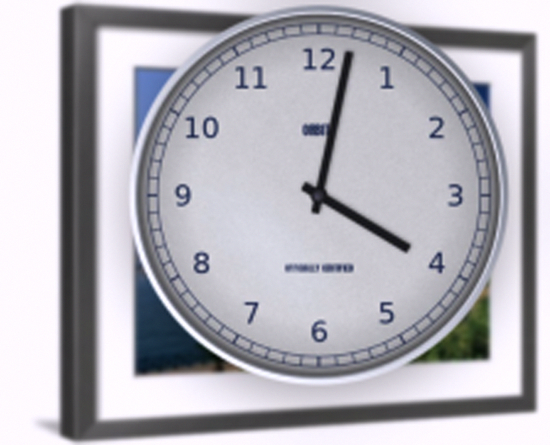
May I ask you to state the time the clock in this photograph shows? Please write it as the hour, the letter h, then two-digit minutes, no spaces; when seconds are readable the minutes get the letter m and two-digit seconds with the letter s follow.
4h02
